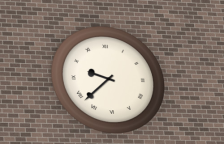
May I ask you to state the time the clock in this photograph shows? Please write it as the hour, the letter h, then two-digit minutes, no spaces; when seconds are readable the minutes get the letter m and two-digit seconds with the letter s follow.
9h38
